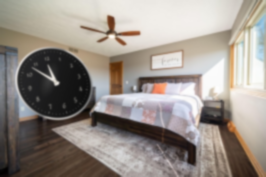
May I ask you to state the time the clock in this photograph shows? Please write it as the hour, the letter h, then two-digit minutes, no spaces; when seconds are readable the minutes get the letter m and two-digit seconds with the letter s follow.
11h53
